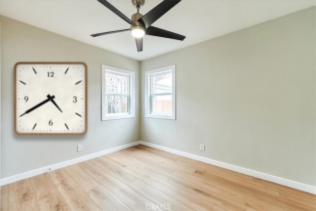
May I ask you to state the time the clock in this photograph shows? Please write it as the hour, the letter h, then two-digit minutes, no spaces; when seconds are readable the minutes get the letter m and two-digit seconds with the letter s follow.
4h40
